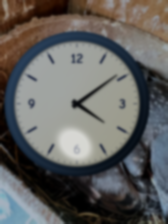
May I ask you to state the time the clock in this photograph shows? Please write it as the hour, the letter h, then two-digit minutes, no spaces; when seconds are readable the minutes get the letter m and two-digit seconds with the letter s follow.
4h09
